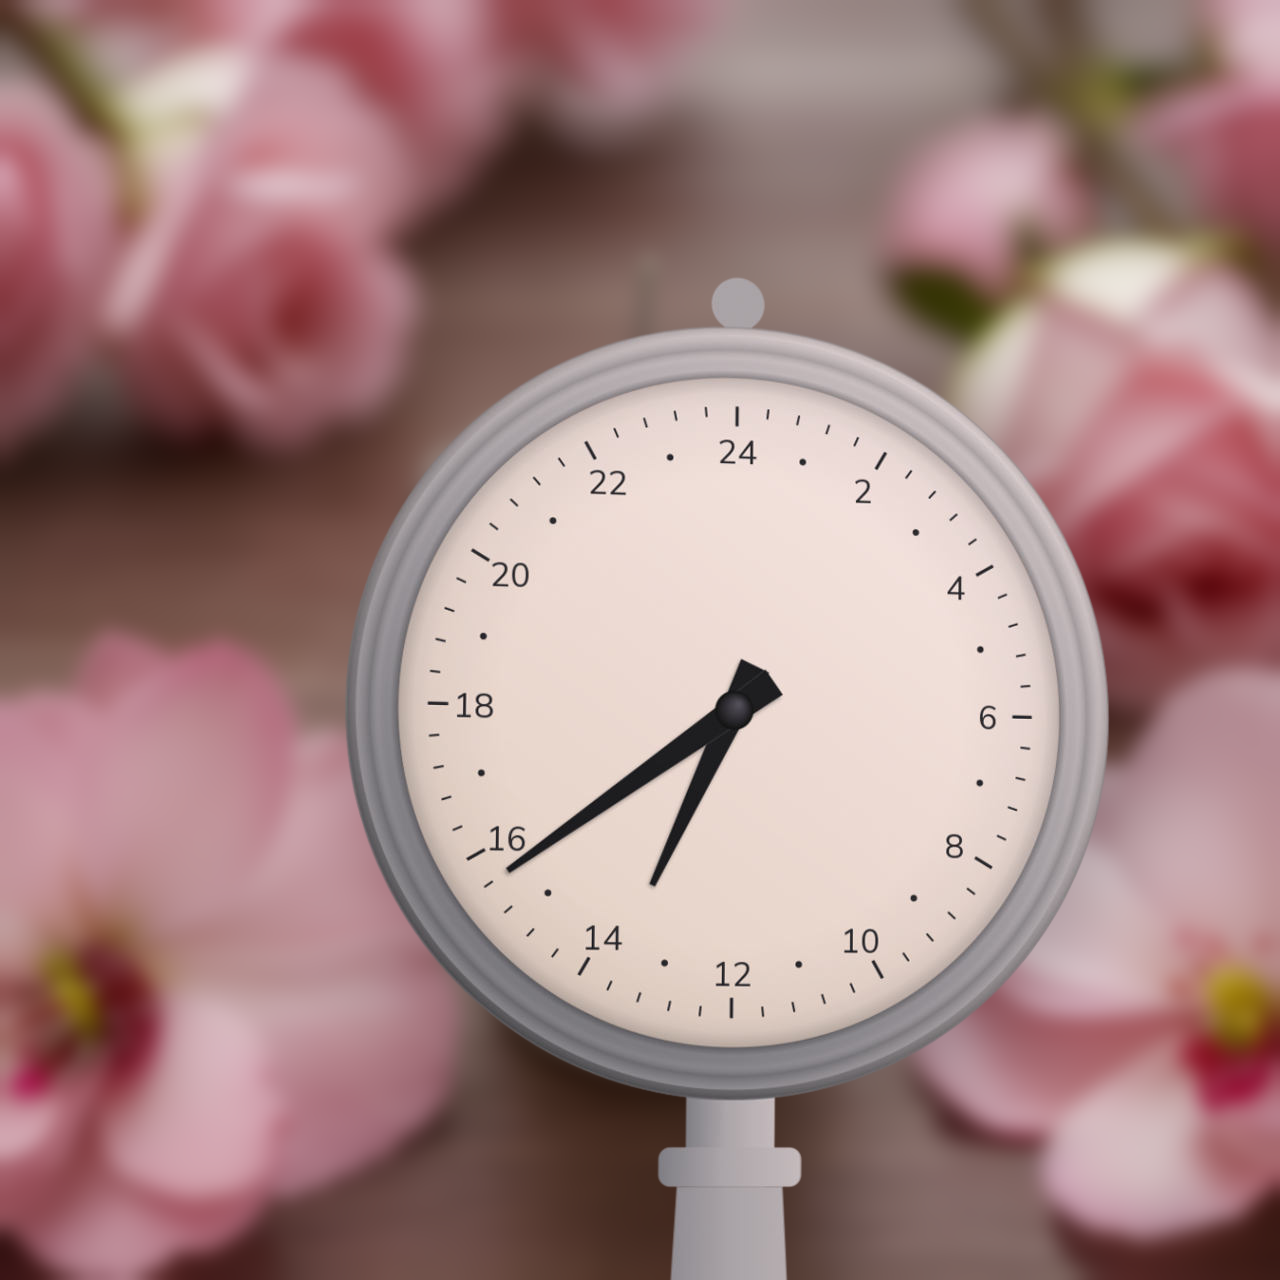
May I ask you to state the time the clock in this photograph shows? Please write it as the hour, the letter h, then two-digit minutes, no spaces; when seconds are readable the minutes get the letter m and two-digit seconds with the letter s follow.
13h39
